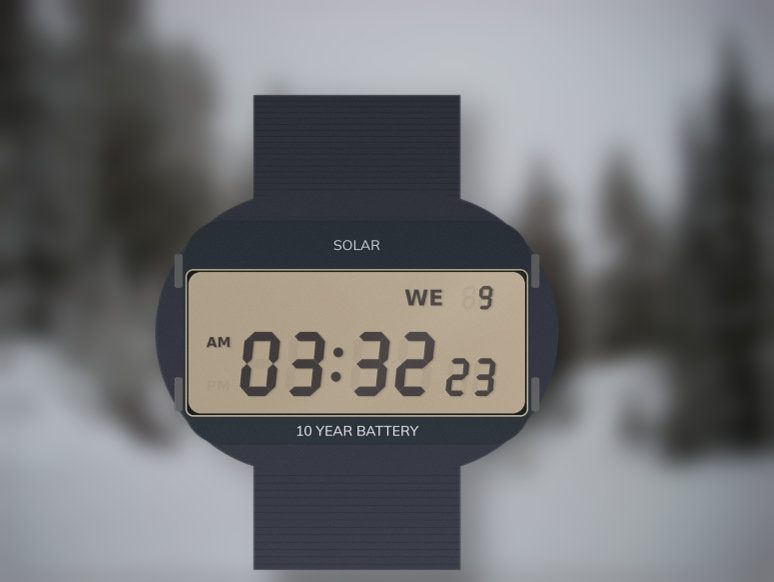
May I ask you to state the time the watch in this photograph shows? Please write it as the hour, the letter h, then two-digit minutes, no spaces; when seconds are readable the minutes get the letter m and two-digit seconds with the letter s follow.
3h32m23s
